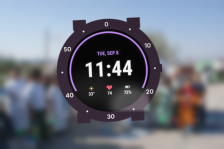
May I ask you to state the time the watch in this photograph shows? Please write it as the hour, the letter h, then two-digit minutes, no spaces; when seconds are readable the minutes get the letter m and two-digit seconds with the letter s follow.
11h44
